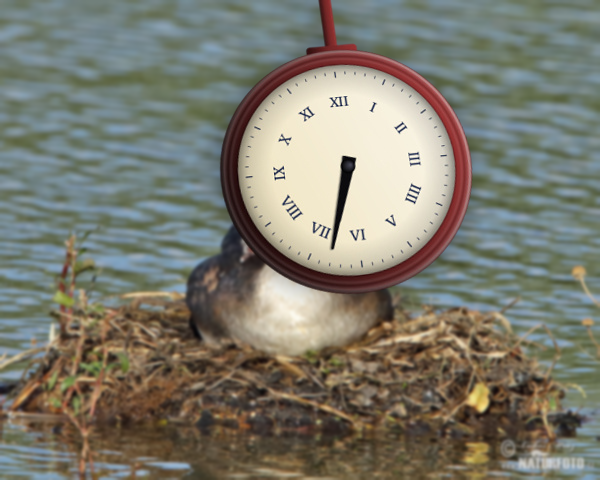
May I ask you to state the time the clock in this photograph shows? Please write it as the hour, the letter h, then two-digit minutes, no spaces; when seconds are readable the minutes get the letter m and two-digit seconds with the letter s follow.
6h33
